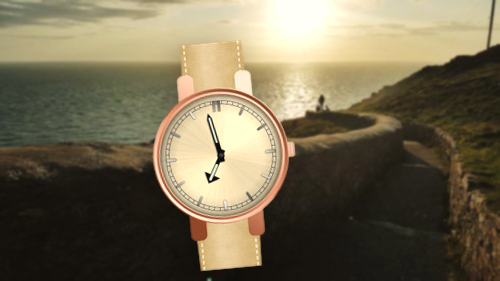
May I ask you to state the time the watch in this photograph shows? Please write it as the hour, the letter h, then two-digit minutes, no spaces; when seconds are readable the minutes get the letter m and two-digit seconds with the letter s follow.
6h58
